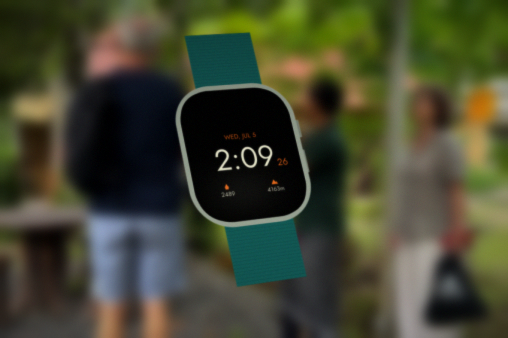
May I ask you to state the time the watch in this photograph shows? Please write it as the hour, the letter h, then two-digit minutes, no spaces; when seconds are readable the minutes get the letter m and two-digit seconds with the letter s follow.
2h09m26s
